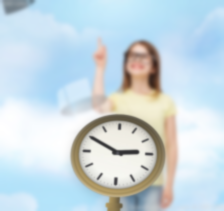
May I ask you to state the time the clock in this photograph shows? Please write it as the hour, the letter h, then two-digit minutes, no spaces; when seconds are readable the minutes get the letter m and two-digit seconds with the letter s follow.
2h50
